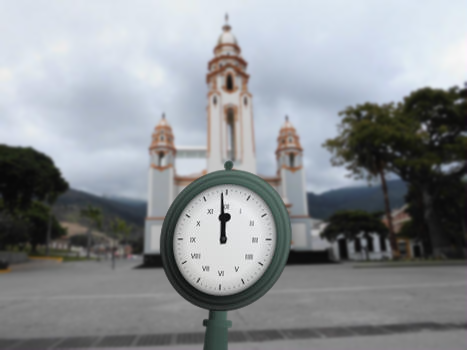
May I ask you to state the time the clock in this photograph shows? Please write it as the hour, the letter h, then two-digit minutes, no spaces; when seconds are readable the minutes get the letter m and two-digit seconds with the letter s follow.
11h59
